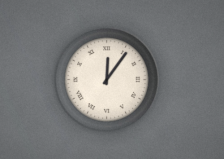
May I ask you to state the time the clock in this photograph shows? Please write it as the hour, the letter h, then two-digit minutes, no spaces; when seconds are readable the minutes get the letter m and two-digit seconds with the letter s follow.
12h06
